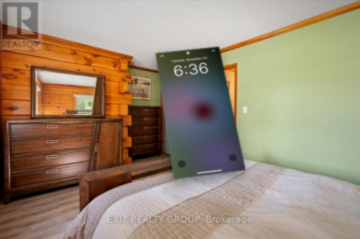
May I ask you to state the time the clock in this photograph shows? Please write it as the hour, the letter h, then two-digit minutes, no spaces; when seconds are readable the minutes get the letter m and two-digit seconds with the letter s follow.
6h36
